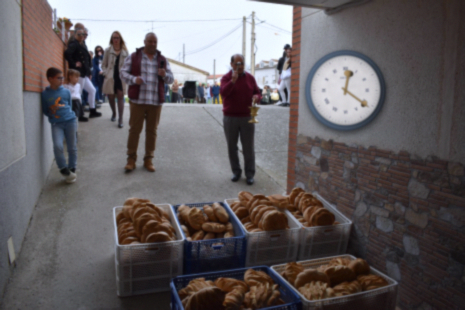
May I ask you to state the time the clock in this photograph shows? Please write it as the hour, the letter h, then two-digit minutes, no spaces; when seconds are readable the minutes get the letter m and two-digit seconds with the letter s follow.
12h21
